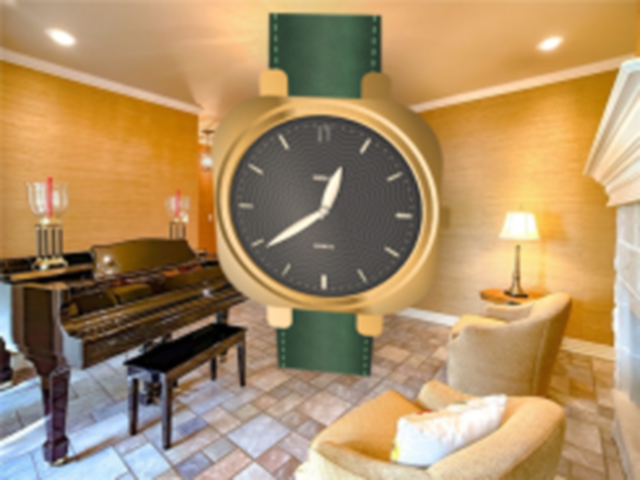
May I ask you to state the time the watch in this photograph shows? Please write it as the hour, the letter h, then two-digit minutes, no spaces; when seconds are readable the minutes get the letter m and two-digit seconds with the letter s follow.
12h39
